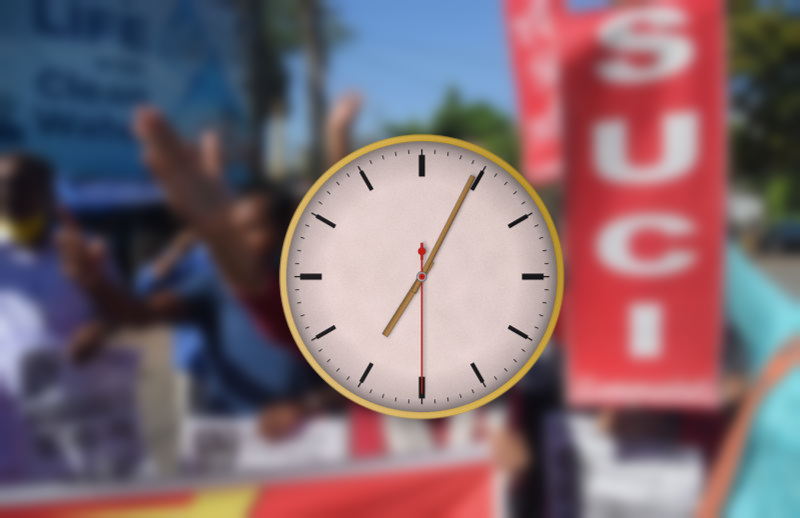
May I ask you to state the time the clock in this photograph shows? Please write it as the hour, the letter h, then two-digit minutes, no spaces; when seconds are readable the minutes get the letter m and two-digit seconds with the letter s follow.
7h04m30s
